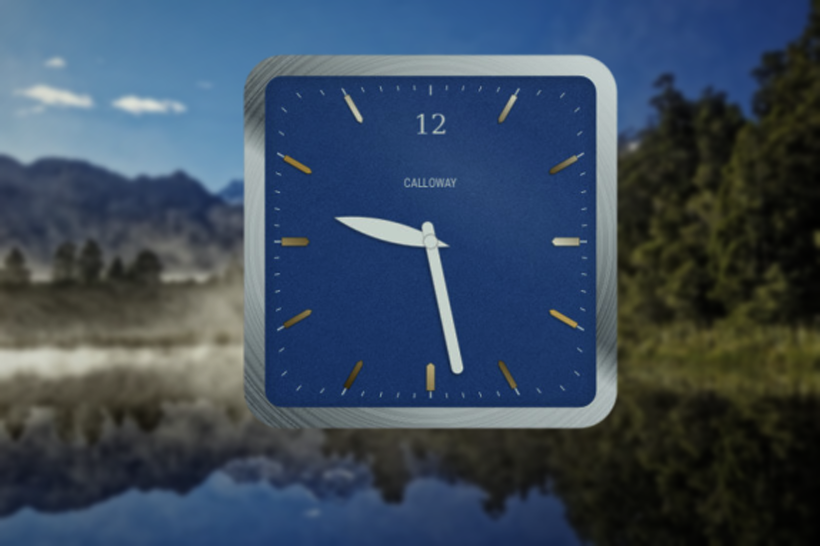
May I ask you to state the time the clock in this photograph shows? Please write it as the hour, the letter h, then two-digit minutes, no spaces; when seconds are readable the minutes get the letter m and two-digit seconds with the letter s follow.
9h28
